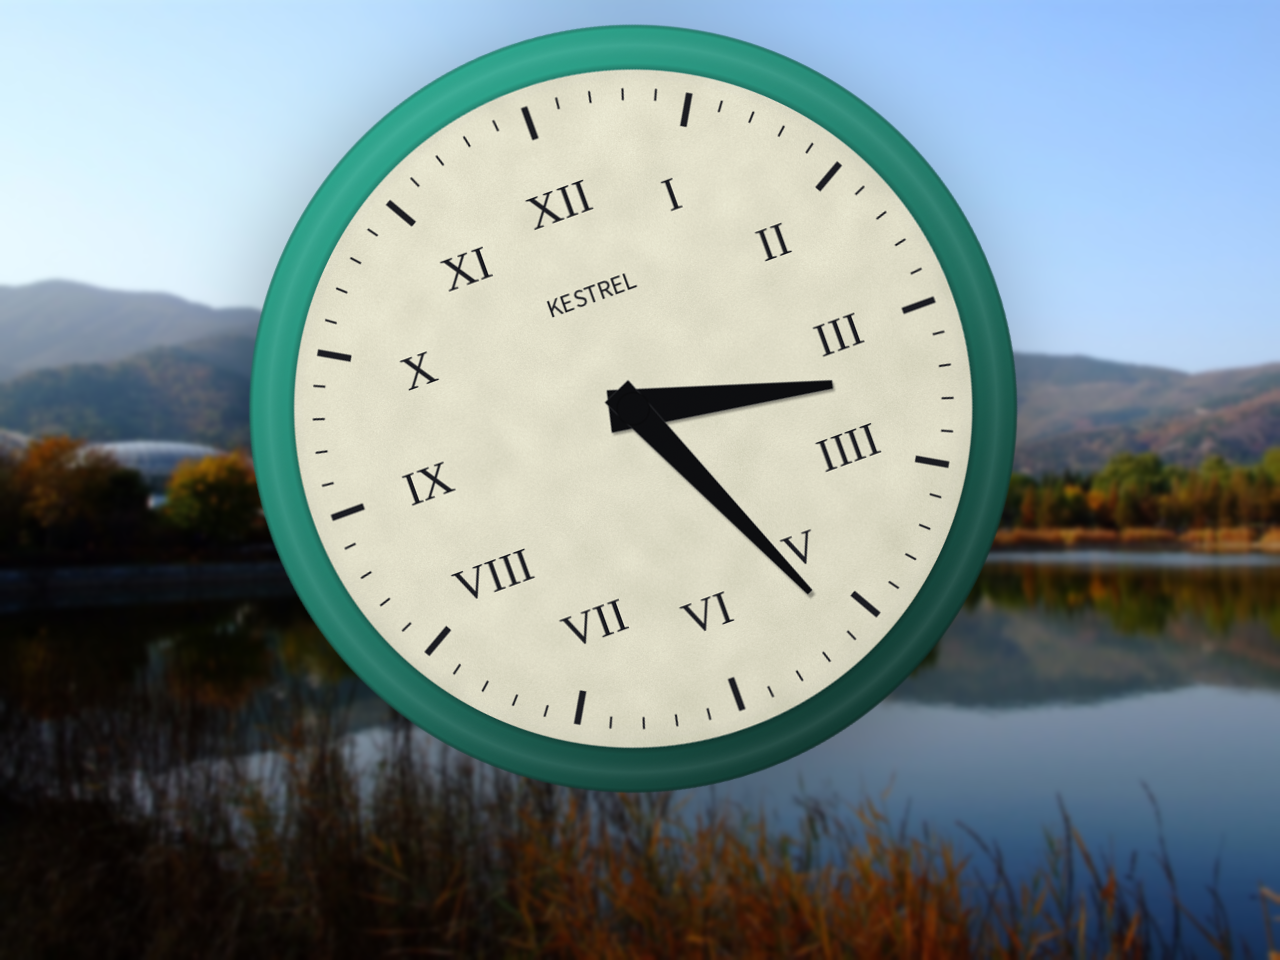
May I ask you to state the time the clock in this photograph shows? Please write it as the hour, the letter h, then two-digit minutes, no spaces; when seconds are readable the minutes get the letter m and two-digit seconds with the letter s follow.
3h26
